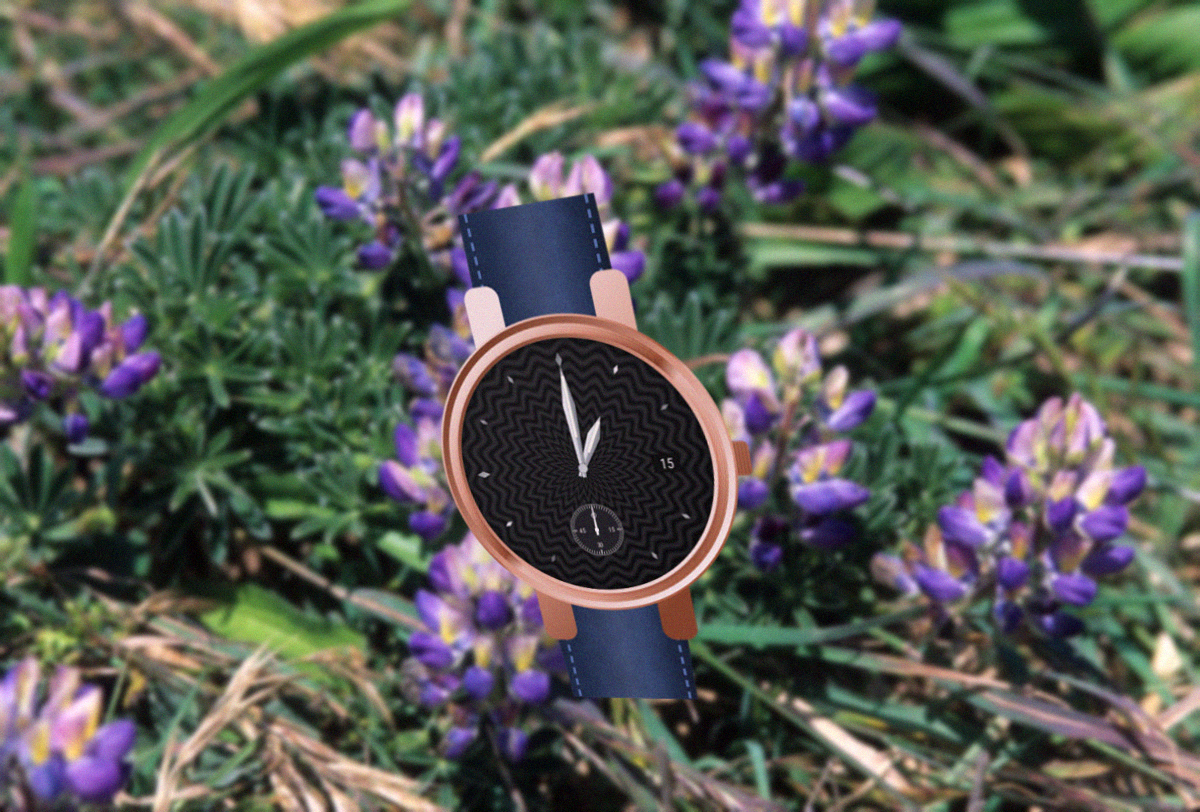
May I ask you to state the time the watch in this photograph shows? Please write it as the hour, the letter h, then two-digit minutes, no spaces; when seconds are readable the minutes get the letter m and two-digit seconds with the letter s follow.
1h00
